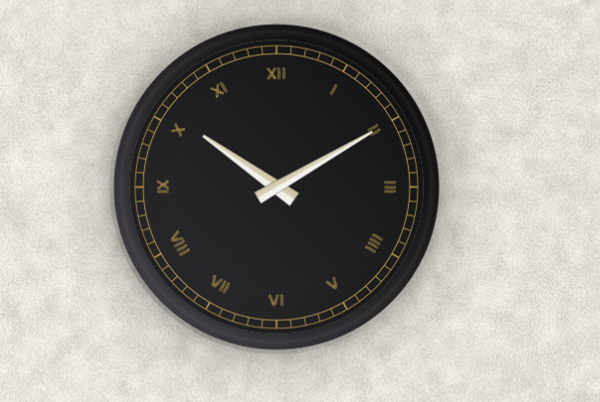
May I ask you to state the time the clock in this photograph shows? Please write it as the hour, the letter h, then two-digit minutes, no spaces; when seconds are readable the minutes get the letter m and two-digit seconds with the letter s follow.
10h10
